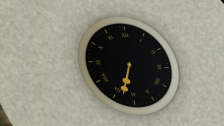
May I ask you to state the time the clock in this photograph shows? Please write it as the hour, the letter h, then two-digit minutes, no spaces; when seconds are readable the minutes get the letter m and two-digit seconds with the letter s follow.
6h33
